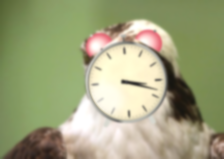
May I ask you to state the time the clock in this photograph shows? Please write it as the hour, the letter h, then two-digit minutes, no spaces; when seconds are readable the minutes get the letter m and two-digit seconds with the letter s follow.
3h18
